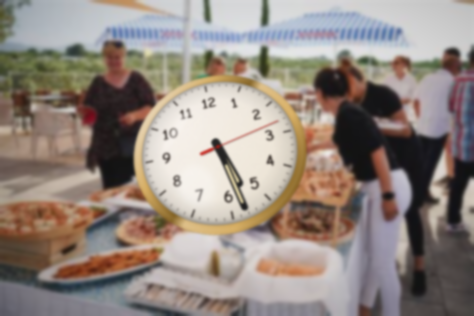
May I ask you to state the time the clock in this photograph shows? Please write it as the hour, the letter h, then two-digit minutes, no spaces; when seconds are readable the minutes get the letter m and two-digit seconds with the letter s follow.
5h28m13s
